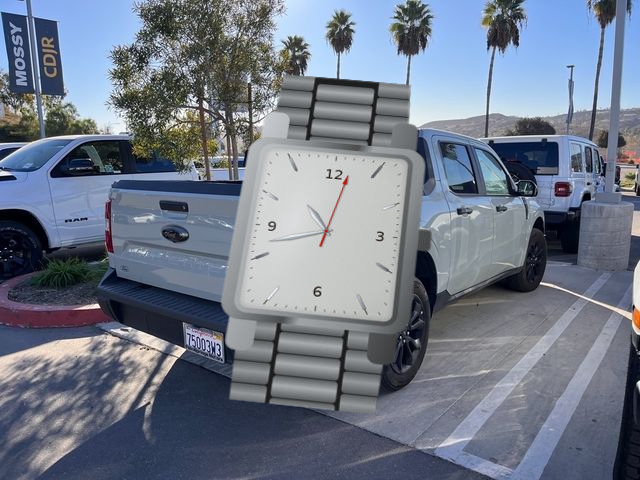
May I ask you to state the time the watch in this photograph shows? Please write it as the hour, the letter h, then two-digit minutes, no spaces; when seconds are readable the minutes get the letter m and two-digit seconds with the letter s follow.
10h42m02s
